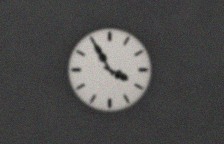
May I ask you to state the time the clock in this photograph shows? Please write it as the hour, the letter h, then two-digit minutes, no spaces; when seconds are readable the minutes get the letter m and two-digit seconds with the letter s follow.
3h55
